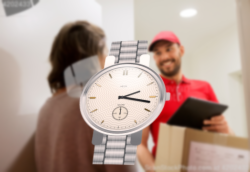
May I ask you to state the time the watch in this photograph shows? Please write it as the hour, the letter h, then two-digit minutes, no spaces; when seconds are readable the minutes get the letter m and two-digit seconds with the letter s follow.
2h17
